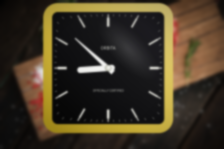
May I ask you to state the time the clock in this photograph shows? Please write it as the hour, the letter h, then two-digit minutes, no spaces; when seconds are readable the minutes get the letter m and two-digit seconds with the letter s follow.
8h52
